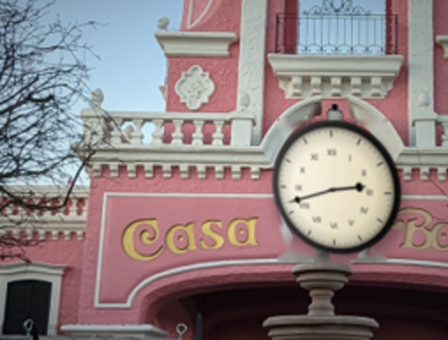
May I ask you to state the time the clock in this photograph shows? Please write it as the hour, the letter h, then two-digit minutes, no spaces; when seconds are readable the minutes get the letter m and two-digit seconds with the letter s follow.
2h42
